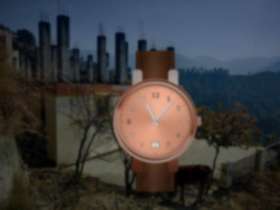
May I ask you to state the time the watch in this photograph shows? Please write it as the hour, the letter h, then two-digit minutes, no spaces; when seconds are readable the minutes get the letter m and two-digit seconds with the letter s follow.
11h07
